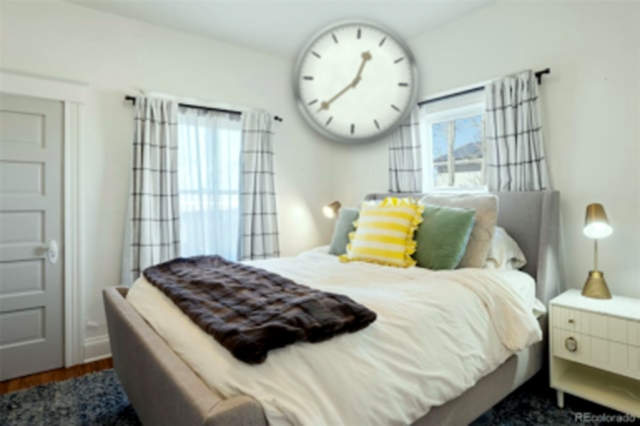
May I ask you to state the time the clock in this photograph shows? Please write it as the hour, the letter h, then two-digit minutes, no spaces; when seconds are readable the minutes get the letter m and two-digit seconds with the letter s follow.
12h38
